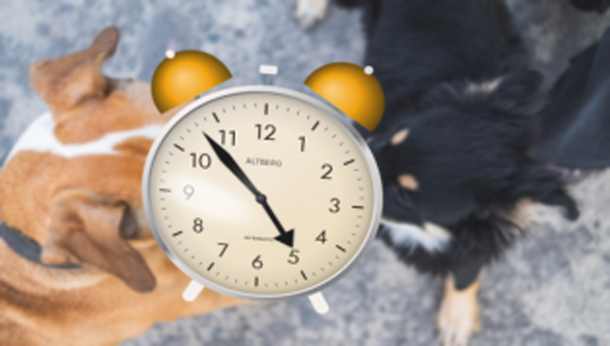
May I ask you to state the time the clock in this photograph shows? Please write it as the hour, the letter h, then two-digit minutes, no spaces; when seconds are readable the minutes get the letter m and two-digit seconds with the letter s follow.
4h53
